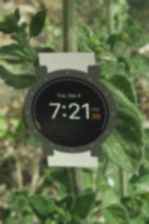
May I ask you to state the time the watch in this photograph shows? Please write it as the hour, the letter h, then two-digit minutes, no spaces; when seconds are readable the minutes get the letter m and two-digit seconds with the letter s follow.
7h21
